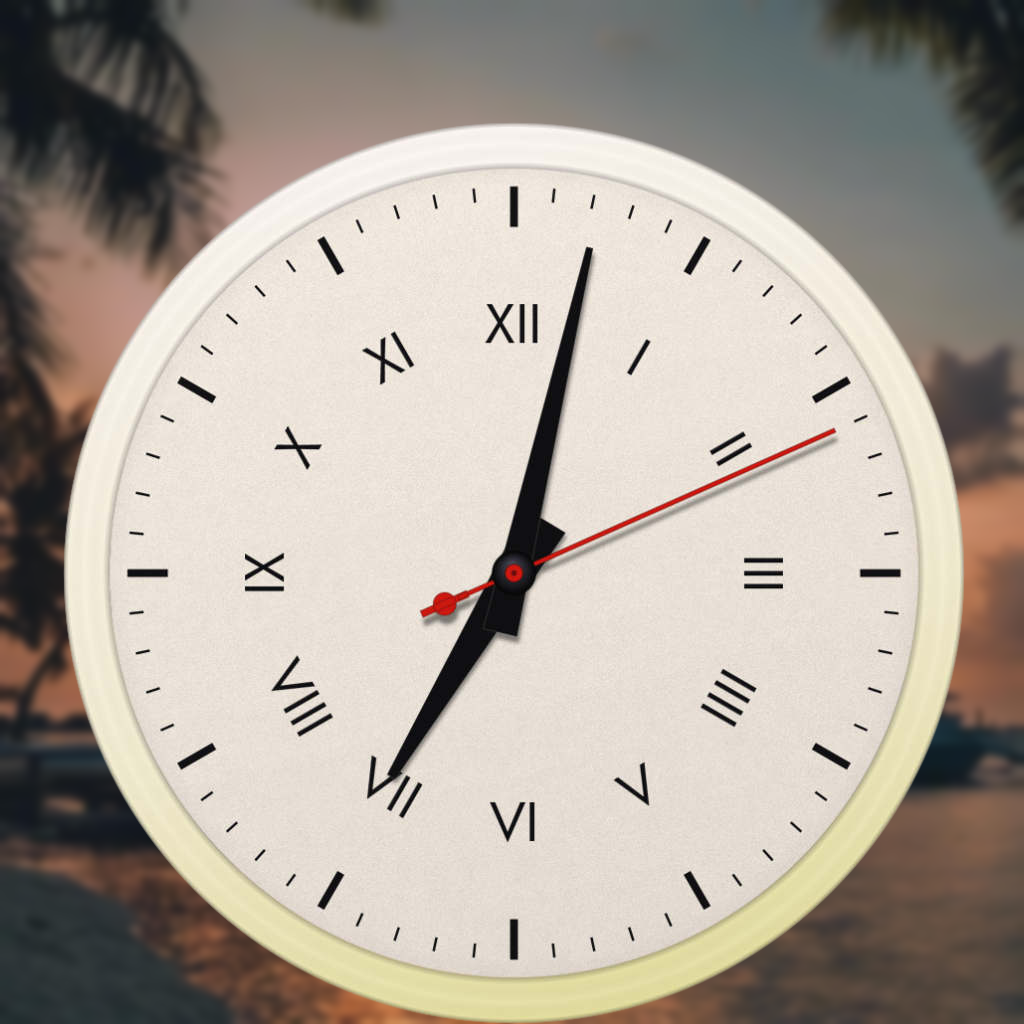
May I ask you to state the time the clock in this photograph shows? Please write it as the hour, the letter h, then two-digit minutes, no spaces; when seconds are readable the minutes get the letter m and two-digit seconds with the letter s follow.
7h02m11s
